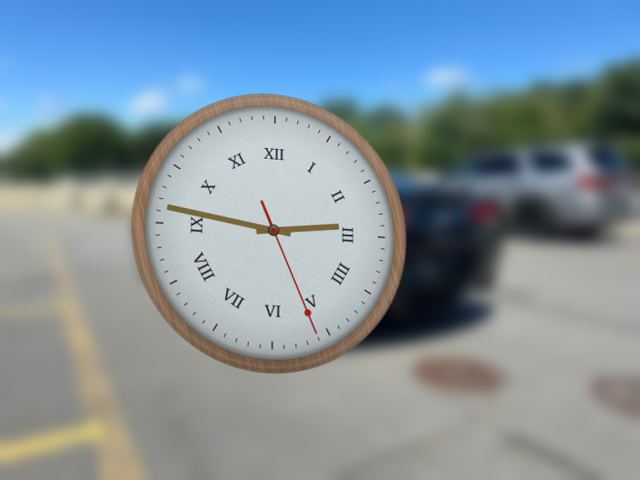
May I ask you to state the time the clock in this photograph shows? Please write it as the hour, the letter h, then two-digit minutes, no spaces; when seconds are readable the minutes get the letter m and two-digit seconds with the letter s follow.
2h46m26s
